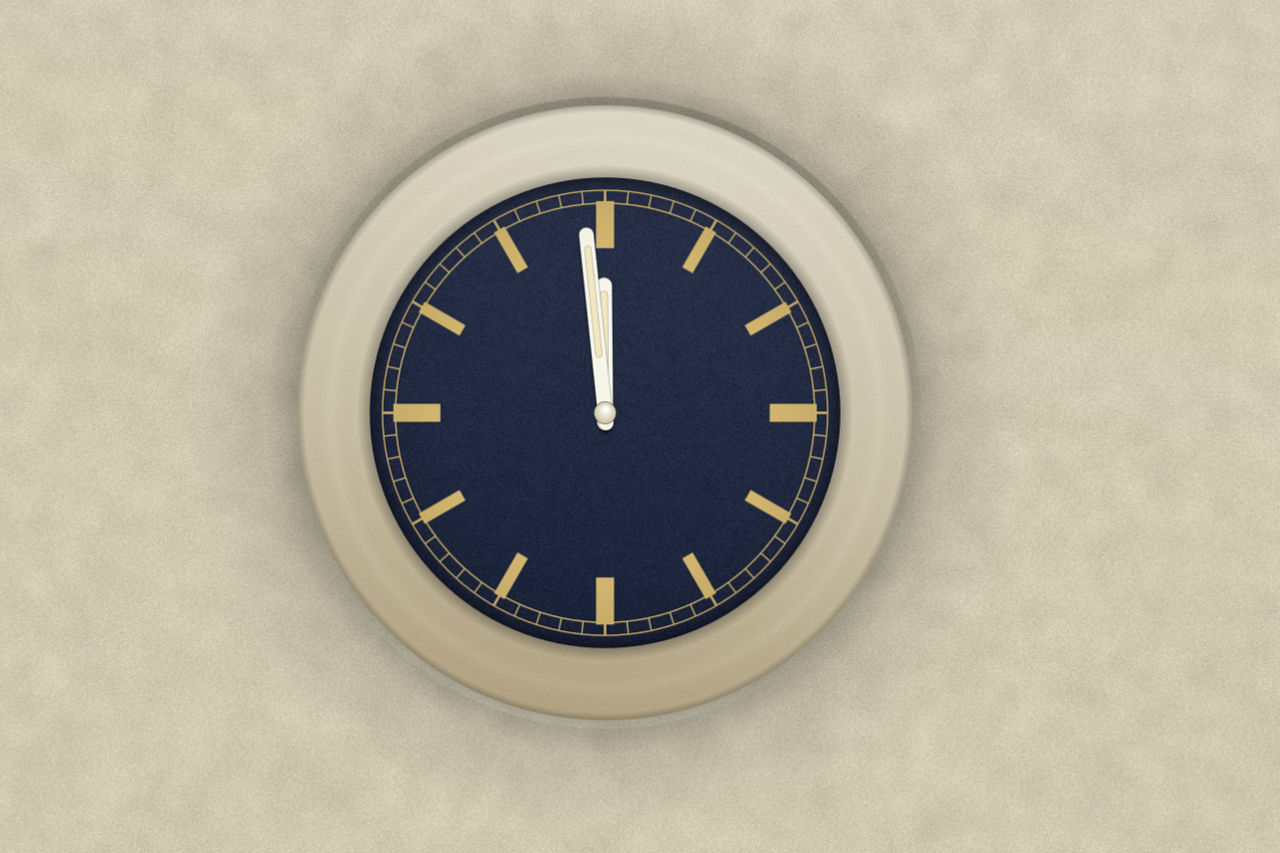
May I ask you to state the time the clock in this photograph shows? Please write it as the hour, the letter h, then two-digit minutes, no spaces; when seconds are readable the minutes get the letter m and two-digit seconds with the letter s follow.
11h59
